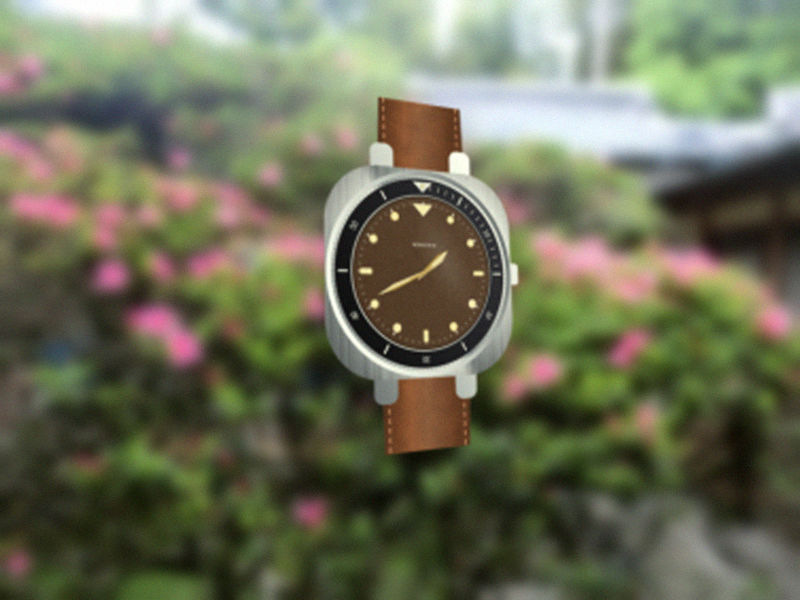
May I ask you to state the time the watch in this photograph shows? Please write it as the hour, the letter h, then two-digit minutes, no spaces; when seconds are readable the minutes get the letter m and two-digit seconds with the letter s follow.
1h41
